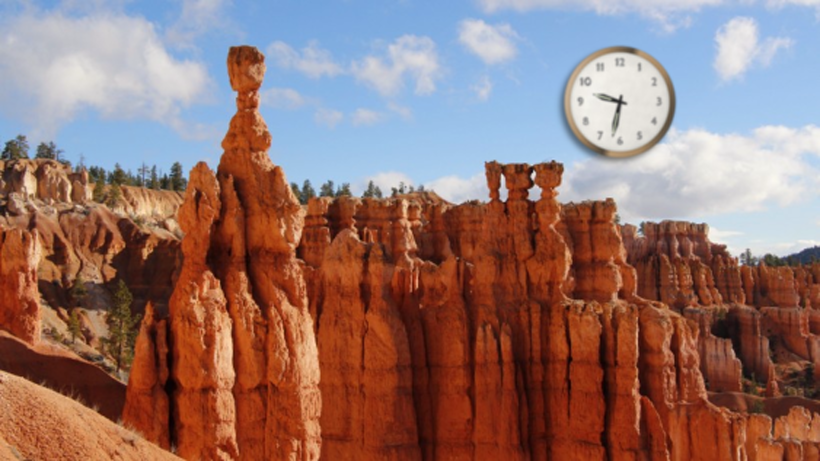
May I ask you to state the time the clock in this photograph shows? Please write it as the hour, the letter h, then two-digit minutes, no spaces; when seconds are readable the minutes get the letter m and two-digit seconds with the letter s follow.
9h32
